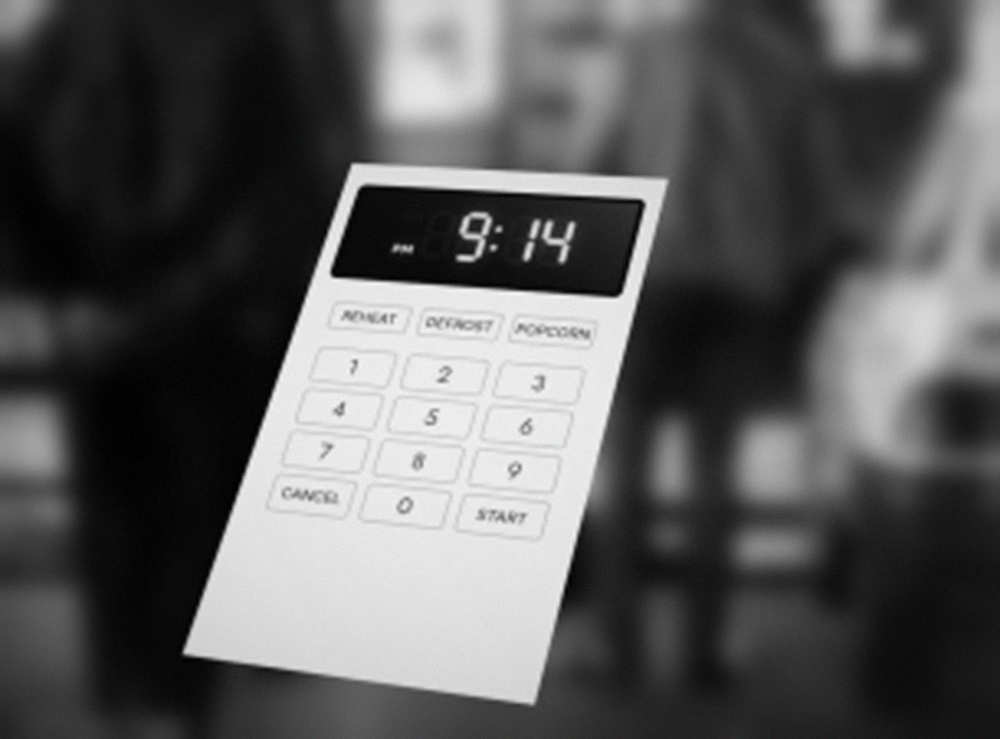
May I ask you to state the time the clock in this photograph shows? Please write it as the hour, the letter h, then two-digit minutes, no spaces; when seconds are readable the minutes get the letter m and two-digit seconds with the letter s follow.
9h14
